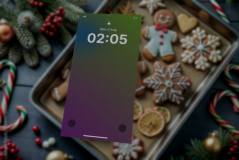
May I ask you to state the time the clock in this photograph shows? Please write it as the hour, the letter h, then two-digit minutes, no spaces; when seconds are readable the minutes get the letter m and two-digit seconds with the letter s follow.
2h05
